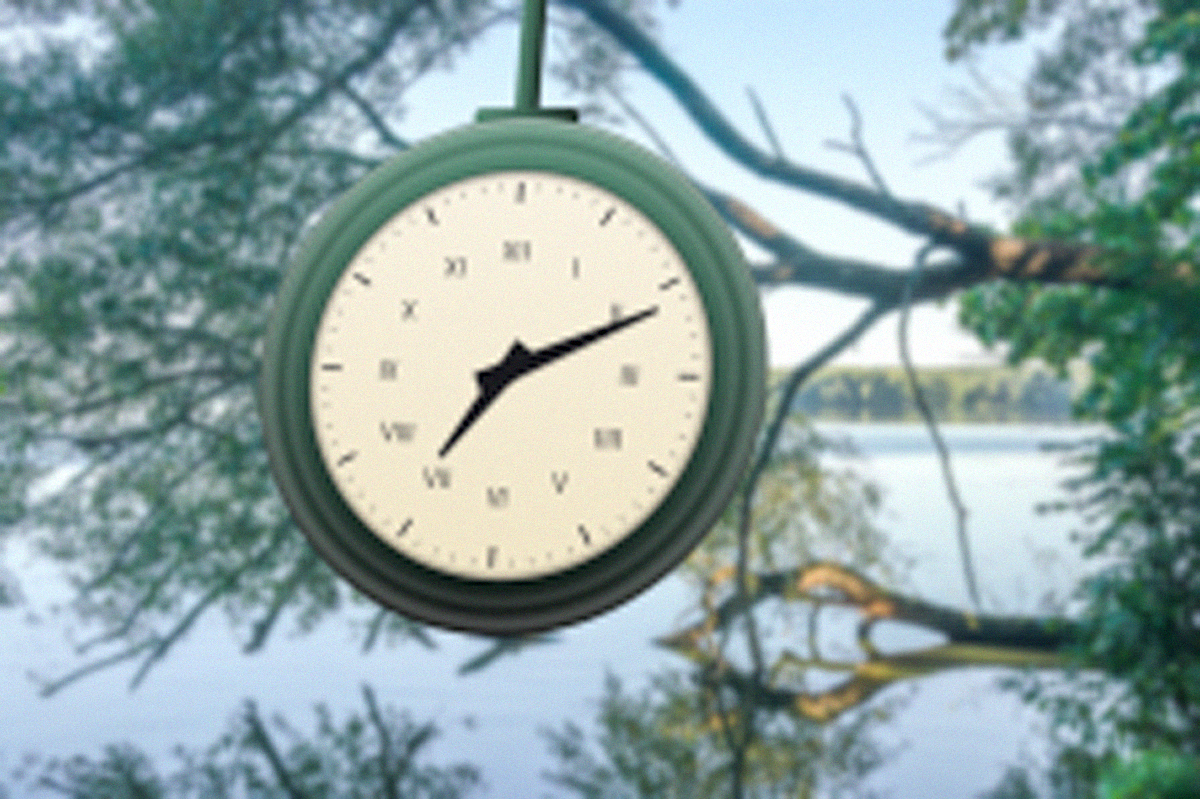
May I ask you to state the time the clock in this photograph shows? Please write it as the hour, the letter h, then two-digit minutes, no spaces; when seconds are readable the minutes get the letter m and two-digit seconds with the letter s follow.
7h11
